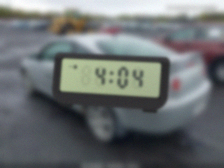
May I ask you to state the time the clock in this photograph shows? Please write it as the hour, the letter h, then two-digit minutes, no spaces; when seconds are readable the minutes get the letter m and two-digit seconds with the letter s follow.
4h04
